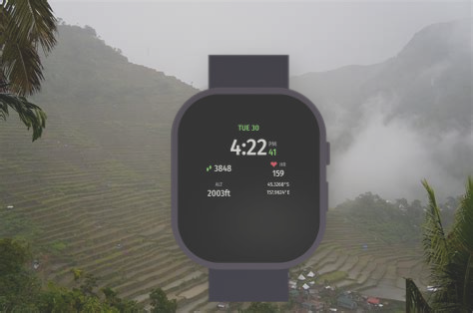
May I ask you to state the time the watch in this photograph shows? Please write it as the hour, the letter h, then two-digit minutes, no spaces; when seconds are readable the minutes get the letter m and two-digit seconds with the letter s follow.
4h22m41s
